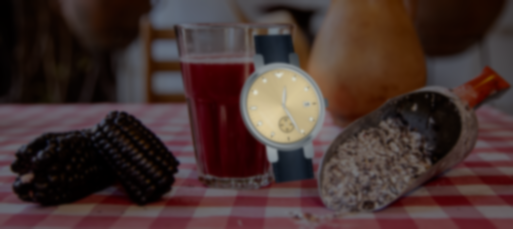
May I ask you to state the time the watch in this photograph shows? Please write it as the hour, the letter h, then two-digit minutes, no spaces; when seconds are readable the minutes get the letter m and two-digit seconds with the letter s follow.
12h26
